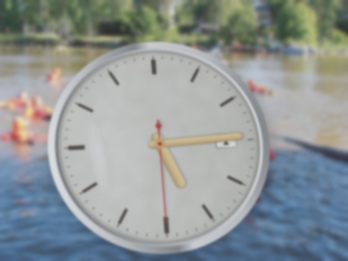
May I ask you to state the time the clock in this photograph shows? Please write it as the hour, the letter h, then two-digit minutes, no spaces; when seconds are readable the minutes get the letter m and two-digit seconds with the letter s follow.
5h14m30s
